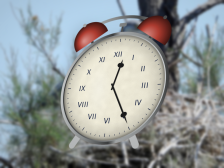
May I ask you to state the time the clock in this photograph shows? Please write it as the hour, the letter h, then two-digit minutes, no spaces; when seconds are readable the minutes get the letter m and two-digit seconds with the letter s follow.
12h25
